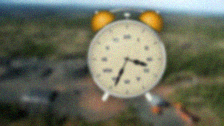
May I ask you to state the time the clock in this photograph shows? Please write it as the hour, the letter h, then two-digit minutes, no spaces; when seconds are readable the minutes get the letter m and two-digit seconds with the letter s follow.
3h34
